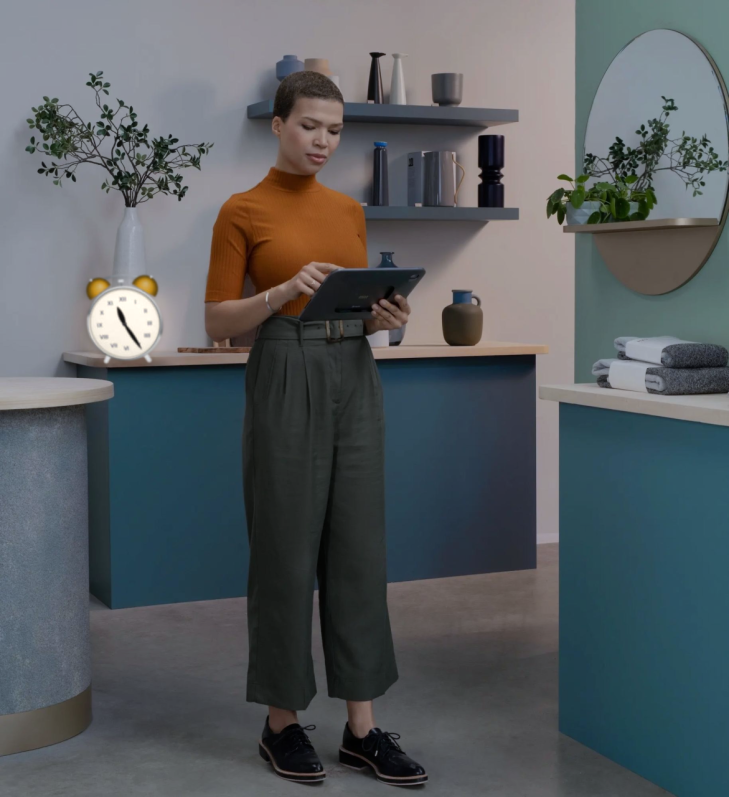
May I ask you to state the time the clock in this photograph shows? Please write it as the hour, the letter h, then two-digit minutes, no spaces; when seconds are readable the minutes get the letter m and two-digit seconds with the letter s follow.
11h25
